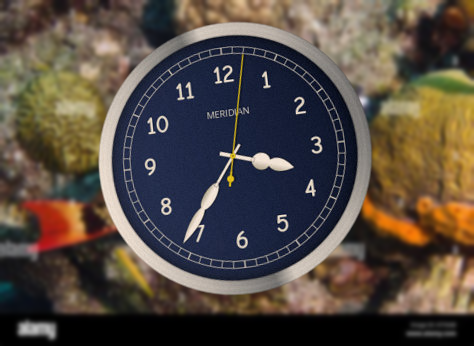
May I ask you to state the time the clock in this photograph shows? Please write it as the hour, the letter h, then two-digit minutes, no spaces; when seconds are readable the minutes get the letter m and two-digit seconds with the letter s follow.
3h36m02s
